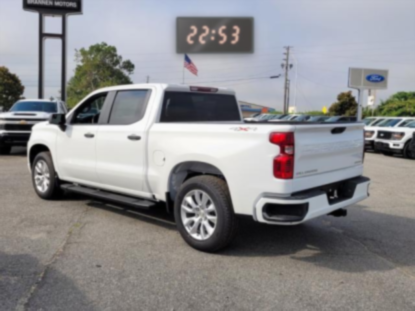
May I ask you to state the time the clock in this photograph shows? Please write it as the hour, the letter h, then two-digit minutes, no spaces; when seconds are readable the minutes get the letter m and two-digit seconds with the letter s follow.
22h53
